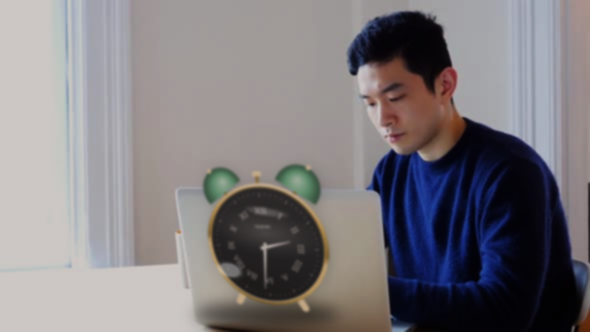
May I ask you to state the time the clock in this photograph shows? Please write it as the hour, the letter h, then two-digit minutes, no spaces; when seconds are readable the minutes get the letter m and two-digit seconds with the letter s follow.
2h31
